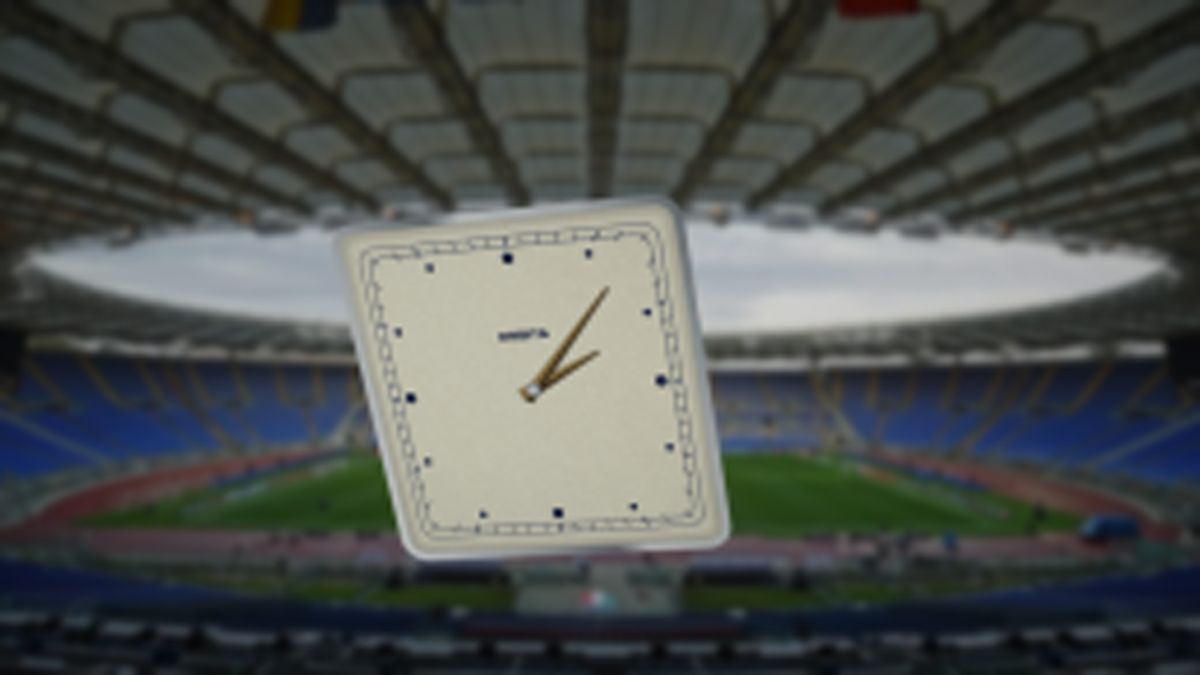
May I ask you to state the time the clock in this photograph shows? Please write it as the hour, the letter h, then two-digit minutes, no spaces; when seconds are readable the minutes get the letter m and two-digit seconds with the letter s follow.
2h07
